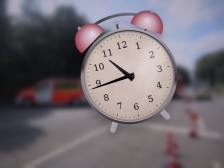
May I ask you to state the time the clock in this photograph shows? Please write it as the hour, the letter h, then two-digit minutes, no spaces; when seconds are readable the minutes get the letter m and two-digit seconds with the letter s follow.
10h44
